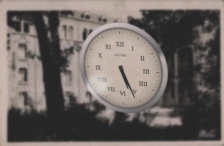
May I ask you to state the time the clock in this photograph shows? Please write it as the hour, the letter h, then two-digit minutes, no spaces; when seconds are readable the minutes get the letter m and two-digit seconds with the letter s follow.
5h26
